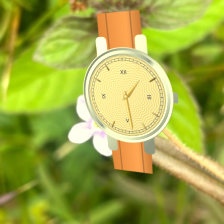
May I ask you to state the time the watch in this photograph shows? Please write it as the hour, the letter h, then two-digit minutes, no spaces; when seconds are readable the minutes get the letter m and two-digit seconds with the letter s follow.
1h29
